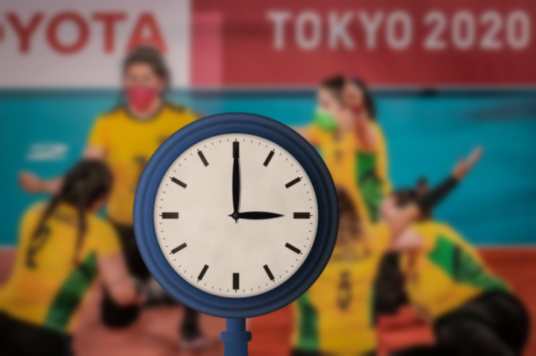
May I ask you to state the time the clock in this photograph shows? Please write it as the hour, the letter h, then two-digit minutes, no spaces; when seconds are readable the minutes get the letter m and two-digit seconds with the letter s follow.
3h00
